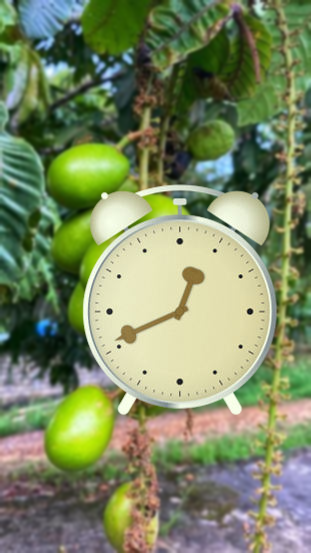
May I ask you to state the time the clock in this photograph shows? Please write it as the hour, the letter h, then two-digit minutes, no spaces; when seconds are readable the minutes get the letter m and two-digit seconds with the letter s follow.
12h41
